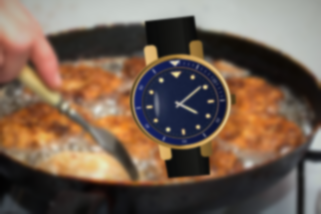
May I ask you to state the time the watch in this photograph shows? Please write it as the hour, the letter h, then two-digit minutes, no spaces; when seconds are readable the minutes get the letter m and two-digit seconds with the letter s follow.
4h09
